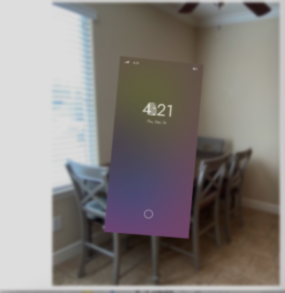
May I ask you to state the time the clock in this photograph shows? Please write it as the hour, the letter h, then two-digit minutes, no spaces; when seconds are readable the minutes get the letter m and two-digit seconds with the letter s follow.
4h21
